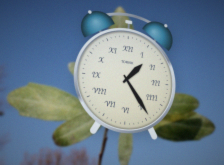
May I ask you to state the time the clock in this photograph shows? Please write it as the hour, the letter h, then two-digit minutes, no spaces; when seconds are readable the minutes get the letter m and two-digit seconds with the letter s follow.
1h24
